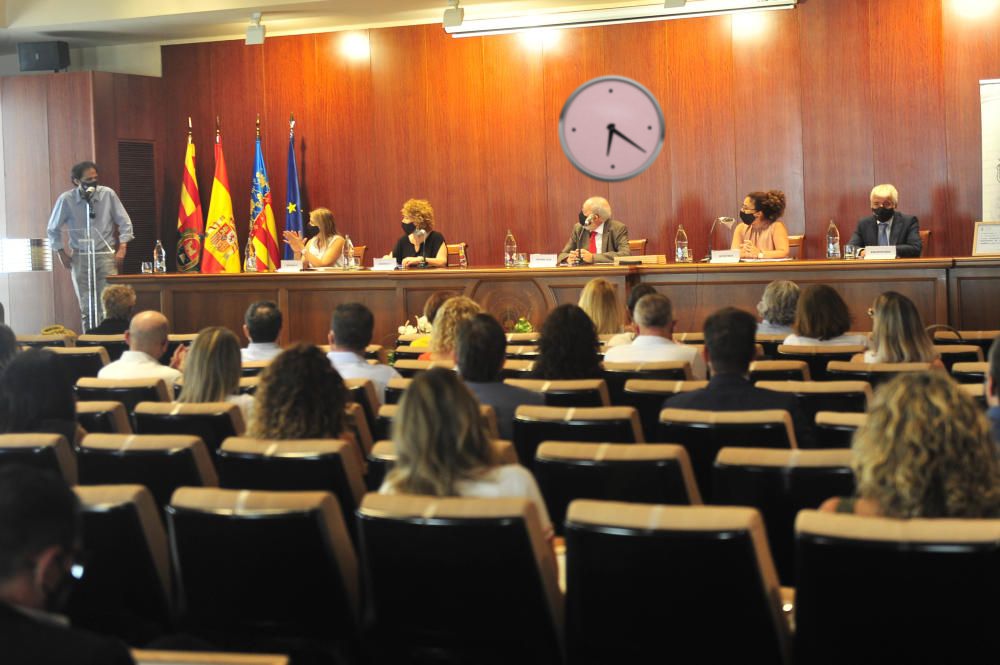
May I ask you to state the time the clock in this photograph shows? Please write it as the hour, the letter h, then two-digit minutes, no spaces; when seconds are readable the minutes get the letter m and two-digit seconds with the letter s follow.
6h21
